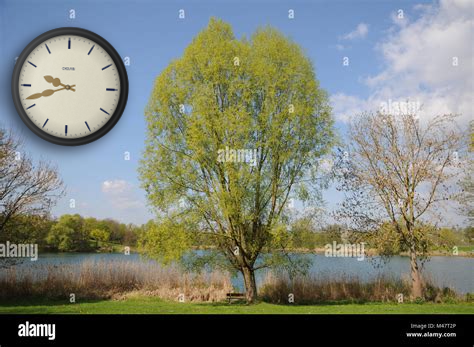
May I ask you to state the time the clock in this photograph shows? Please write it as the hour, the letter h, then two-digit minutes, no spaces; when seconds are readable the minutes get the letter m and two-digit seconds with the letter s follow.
9h42
